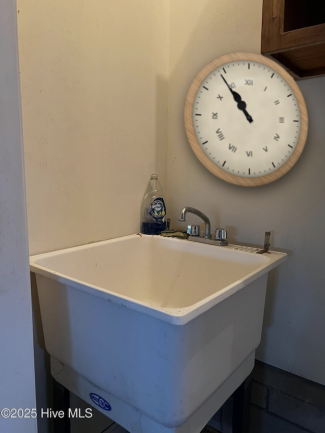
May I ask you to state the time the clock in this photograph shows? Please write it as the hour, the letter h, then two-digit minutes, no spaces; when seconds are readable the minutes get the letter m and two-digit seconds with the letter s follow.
10h54
